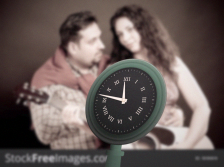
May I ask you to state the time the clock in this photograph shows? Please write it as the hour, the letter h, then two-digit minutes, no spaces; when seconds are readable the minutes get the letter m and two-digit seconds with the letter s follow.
11h47
